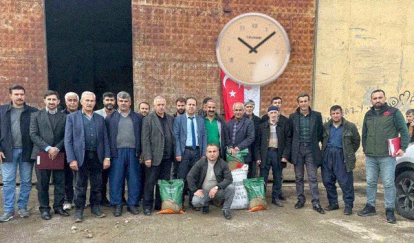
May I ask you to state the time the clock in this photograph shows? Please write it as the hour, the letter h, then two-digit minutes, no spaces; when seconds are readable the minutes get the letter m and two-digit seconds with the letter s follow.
10h08
